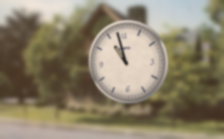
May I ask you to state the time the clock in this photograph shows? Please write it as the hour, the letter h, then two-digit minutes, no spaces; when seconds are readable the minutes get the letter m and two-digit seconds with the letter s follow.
10h58
